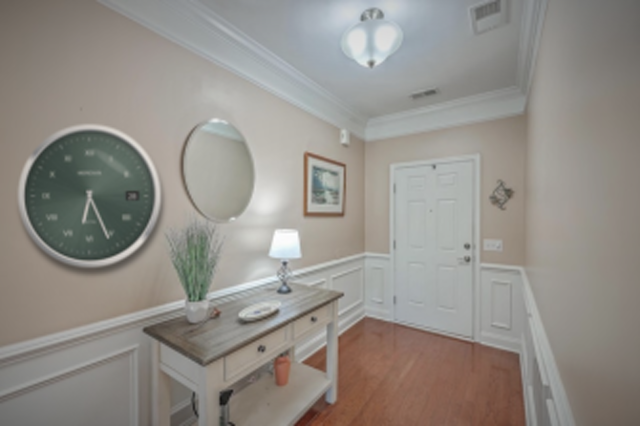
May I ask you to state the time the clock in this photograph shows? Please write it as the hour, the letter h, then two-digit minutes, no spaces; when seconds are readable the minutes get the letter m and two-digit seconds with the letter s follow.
6h26
